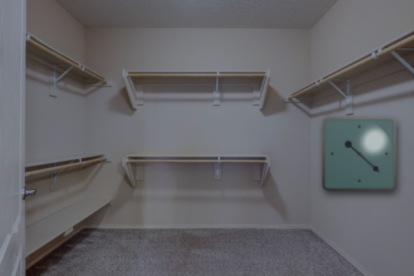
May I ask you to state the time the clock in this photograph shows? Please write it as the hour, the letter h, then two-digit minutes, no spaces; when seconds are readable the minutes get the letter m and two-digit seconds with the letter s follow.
10h22
